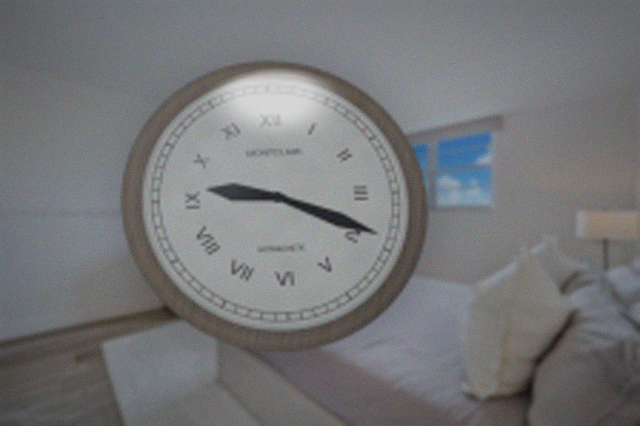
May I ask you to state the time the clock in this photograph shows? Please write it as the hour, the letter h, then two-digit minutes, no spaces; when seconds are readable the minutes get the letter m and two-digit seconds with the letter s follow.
9h19
